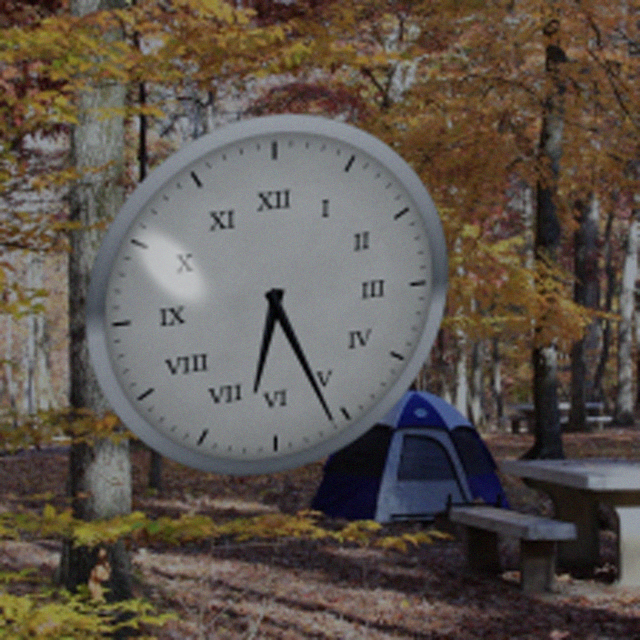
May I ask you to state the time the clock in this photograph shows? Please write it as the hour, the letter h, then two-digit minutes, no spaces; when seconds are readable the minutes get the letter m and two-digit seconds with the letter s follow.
6h26
